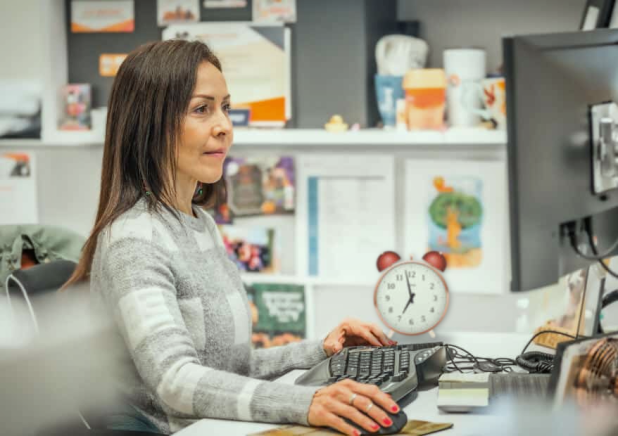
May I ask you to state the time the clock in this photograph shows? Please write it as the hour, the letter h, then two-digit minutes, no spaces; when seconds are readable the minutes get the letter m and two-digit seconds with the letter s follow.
6h58
